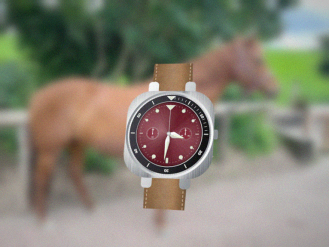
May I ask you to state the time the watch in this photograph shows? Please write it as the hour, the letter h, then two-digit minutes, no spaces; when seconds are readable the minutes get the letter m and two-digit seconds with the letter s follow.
3h31
